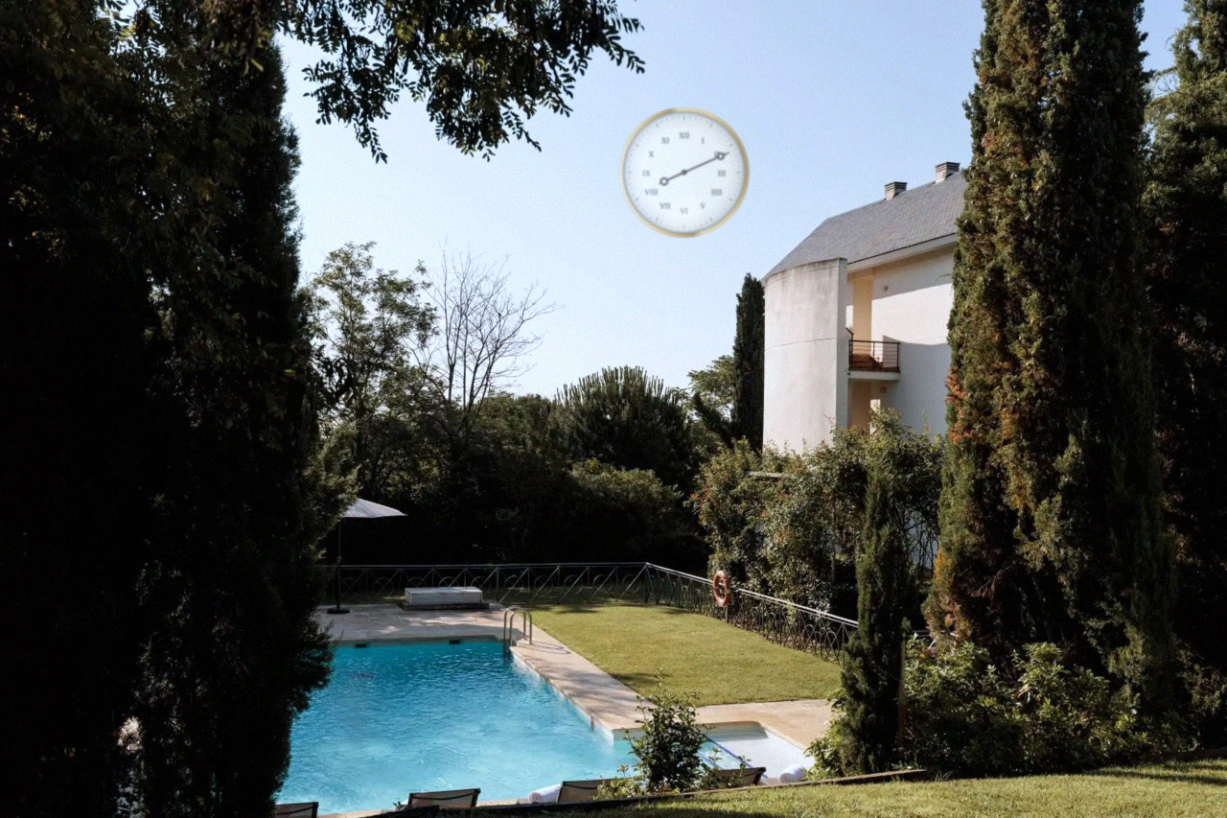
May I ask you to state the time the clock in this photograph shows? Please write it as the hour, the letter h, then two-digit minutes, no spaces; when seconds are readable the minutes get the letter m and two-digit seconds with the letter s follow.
8h11
